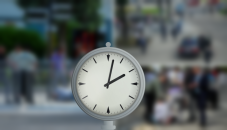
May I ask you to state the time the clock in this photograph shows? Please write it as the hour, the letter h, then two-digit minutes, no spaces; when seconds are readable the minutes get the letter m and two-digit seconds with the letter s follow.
2h02
